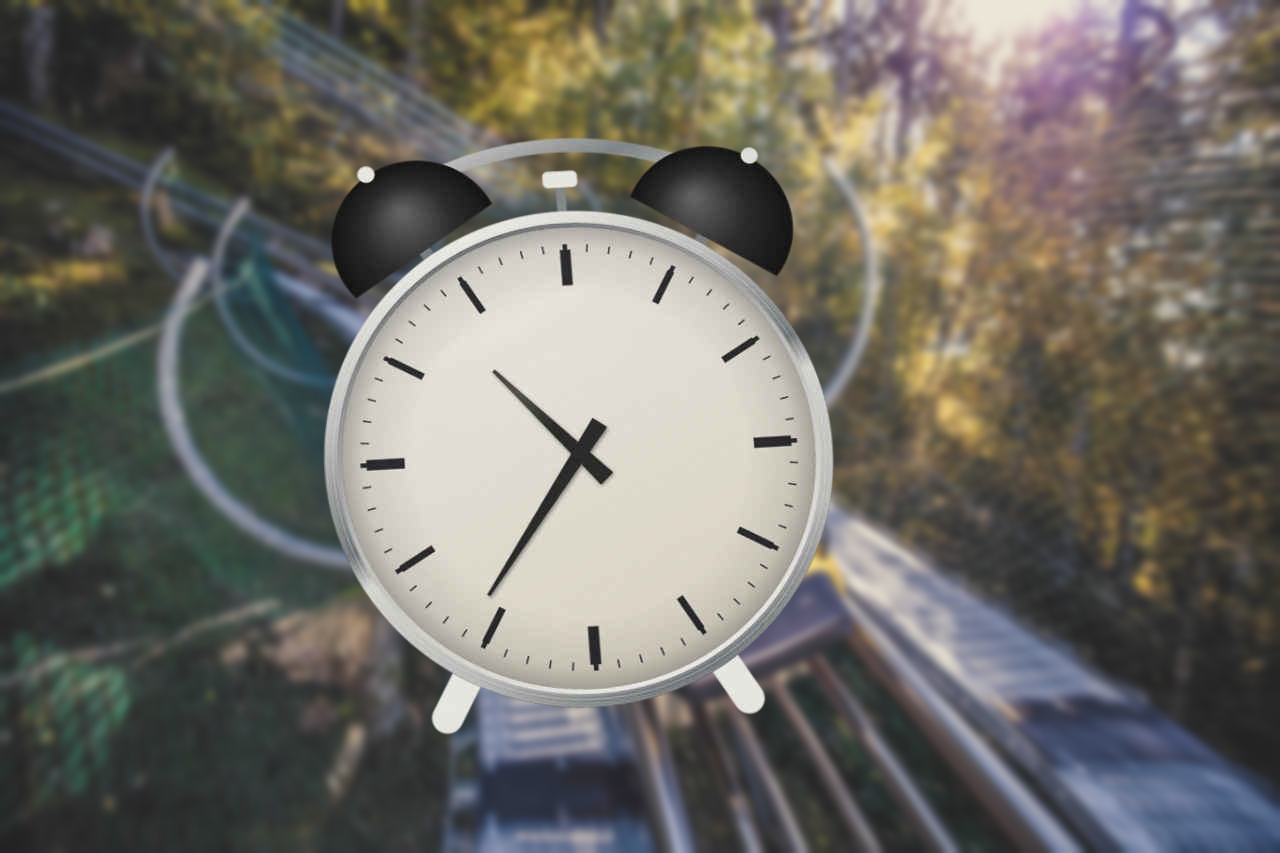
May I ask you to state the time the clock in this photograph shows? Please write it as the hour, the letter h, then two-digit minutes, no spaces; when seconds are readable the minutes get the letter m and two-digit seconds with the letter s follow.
10h36
